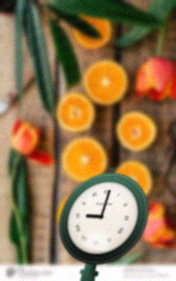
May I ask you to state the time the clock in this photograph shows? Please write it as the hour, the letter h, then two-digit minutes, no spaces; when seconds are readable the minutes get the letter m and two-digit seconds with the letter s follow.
9h01
